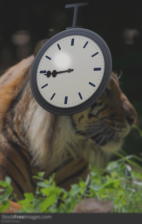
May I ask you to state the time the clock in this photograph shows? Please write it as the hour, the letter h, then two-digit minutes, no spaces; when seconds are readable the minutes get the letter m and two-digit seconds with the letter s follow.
8h44
